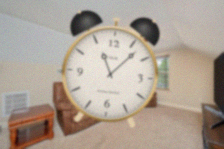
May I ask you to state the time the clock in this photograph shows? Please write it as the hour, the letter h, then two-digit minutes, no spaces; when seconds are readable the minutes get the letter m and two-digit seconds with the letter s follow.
11h07
